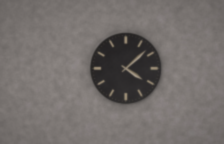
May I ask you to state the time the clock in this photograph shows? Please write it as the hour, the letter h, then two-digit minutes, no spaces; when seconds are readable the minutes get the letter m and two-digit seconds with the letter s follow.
4h08
